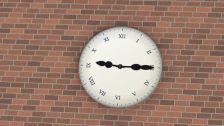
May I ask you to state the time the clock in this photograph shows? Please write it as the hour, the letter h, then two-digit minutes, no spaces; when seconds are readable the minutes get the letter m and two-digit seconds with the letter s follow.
9h15
